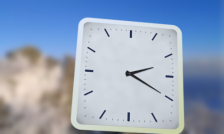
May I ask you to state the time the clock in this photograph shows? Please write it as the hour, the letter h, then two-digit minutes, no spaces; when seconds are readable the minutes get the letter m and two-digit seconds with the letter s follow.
2h20
